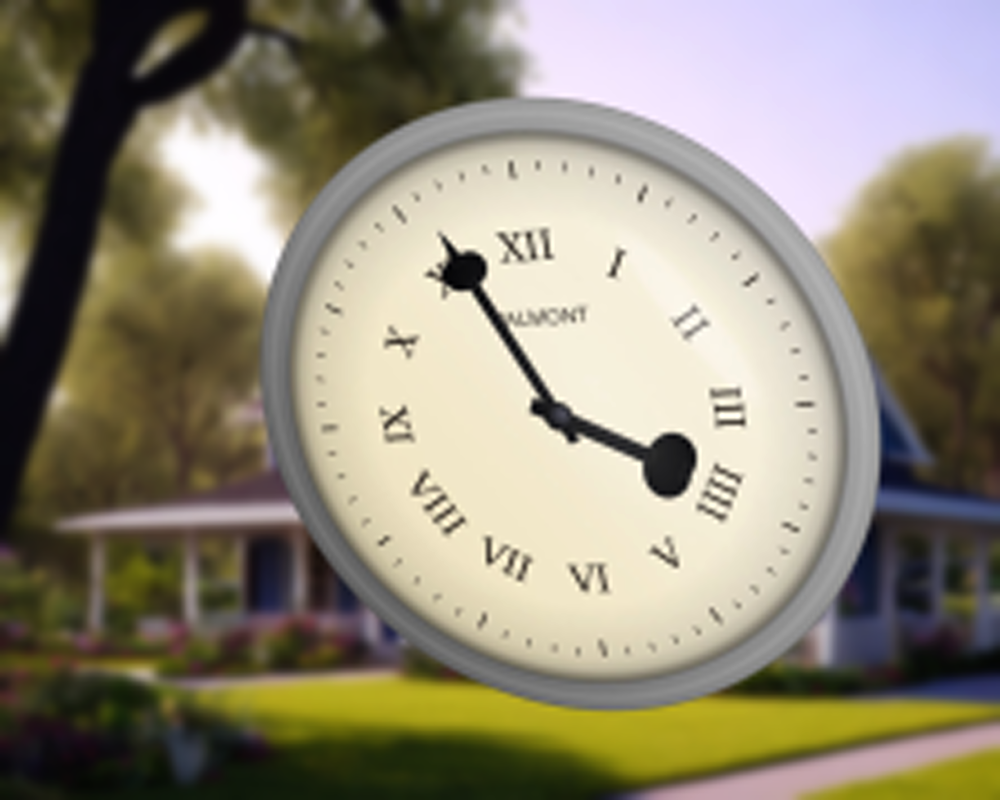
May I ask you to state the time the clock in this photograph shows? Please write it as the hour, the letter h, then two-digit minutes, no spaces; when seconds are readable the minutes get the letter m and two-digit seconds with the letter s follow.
3h56
